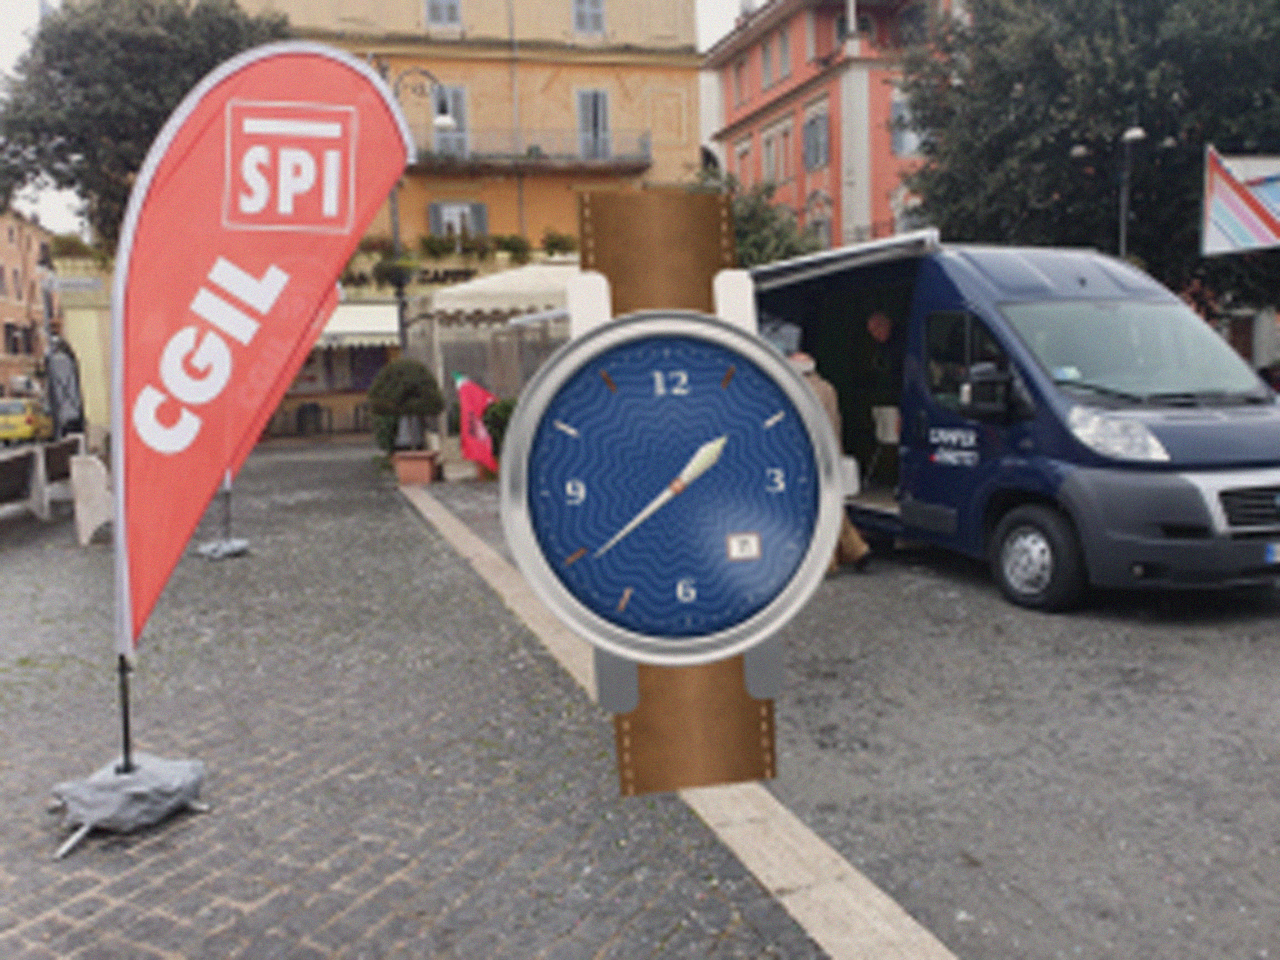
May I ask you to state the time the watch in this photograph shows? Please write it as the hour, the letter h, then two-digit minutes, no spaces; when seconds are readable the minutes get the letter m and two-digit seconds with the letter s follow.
1h39
